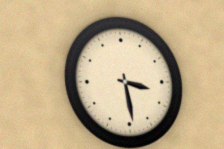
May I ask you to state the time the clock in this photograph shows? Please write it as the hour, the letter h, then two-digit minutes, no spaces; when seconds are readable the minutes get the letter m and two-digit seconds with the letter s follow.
3h29
